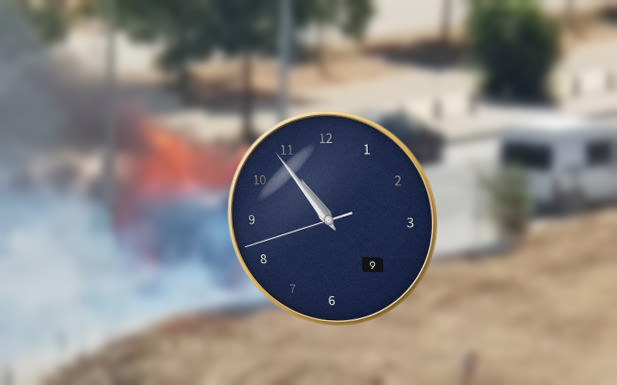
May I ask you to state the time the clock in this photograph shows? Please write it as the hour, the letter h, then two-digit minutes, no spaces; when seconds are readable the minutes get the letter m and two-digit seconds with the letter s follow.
10h53m42s
